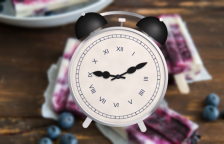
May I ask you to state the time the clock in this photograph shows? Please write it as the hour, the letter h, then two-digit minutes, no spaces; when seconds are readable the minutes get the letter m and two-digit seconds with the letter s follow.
9h10
